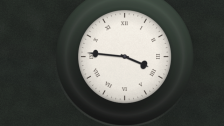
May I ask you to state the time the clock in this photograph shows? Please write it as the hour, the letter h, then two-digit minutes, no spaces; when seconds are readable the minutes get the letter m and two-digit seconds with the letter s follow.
3h46
